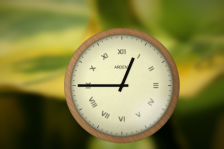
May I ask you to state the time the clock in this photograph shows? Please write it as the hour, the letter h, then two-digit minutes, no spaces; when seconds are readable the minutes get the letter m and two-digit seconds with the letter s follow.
12h45
